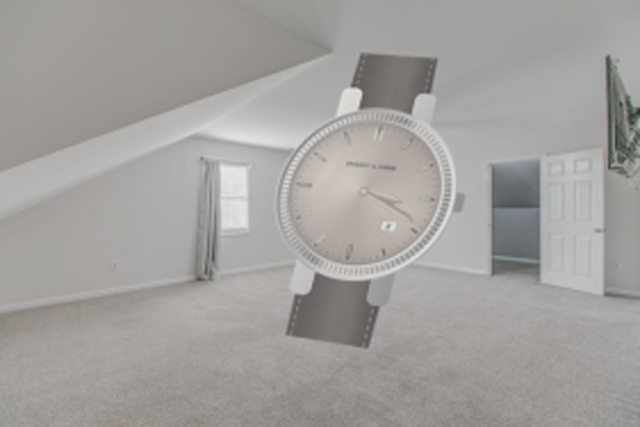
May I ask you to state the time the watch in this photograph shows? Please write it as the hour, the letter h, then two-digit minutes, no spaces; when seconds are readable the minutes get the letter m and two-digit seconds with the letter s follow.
3h19
